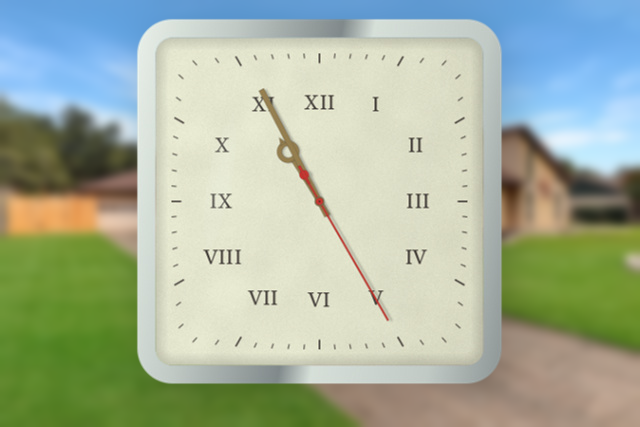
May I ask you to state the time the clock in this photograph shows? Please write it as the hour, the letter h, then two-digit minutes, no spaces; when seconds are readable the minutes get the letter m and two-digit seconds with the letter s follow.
10h55m25s
